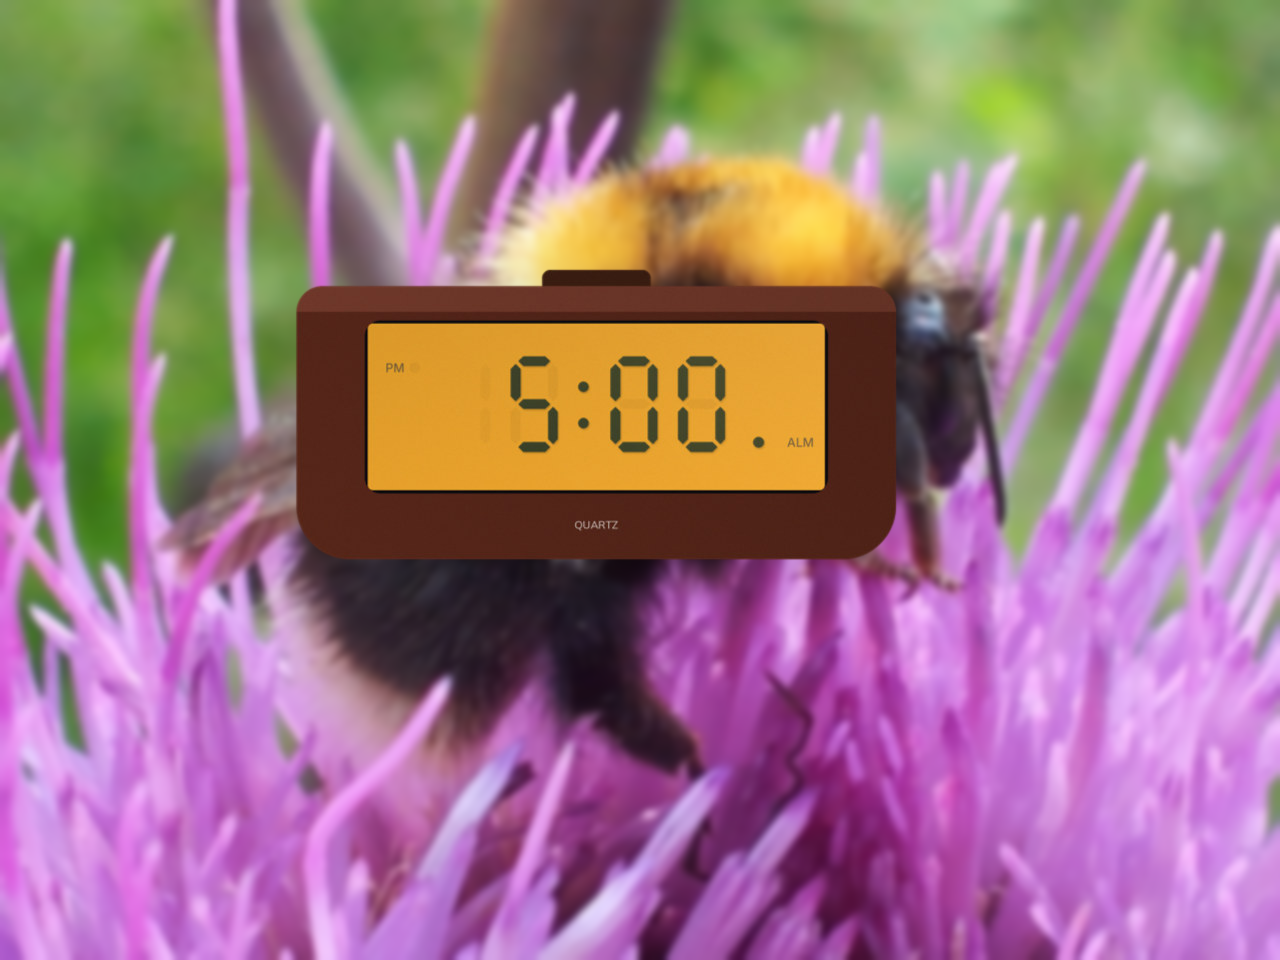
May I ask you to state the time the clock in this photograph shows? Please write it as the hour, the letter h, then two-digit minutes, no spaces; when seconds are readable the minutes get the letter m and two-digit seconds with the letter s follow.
5h00
